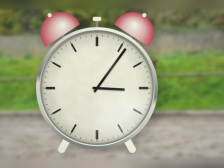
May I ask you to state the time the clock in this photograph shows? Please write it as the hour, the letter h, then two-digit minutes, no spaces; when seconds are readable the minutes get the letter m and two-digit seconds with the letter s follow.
3h06
